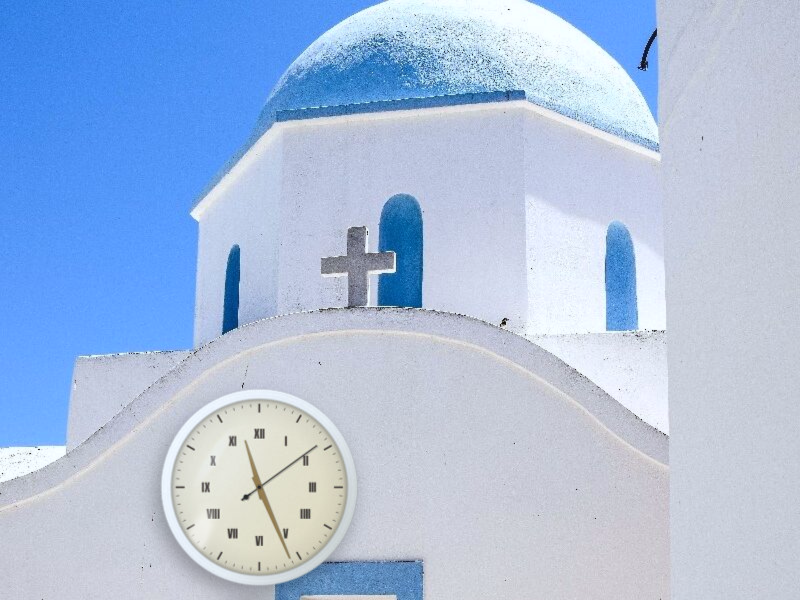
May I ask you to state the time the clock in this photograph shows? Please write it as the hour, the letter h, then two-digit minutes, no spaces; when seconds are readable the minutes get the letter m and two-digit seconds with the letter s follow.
11h26m09s
